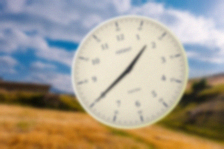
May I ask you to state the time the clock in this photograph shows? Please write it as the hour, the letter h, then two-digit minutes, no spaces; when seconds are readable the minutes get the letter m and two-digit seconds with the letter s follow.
1h40
